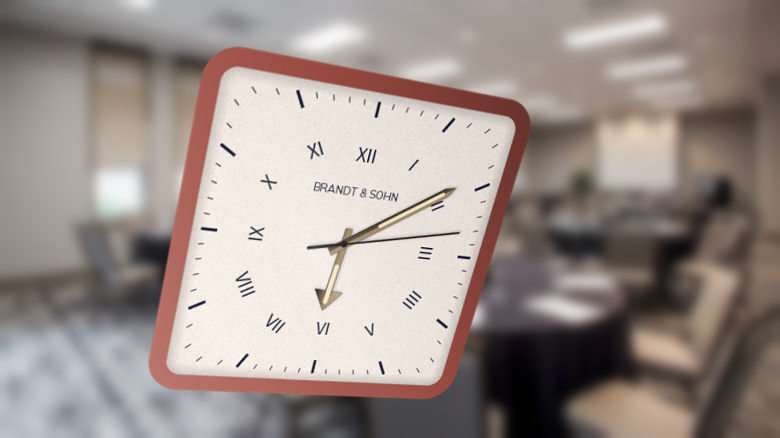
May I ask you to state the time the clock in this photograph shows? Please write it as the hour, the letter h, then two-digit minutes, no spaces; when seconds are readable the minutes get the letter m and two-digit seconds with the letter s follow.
6h09m13s
